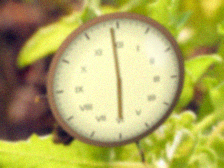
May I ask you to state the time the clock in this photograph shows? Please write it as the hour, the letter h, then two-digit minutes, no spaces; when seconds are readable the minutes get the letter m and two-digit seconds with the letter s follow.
5h59
